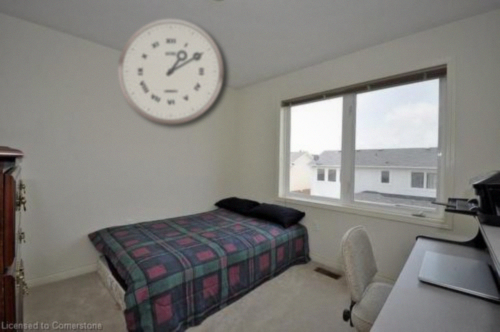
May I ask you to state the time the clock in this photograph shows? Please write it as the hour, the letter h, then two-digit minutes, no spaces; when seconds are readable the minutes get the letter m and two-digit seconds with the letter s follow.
1h10
